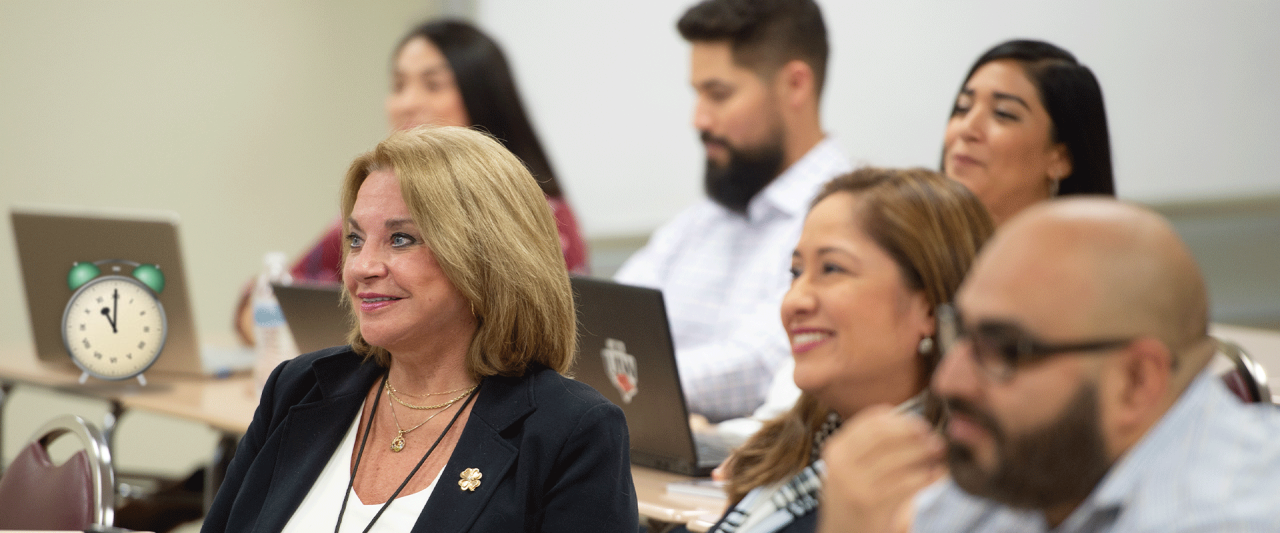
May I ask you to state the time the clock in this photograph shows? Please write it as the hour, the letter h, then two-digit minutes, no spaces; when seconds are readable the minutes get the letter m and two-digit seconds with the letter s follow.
11h00
